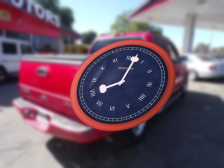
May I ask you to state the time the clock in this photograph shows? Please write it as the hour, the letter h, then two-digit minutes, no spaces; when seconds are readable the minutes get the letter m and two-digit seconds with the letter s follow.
8h02
